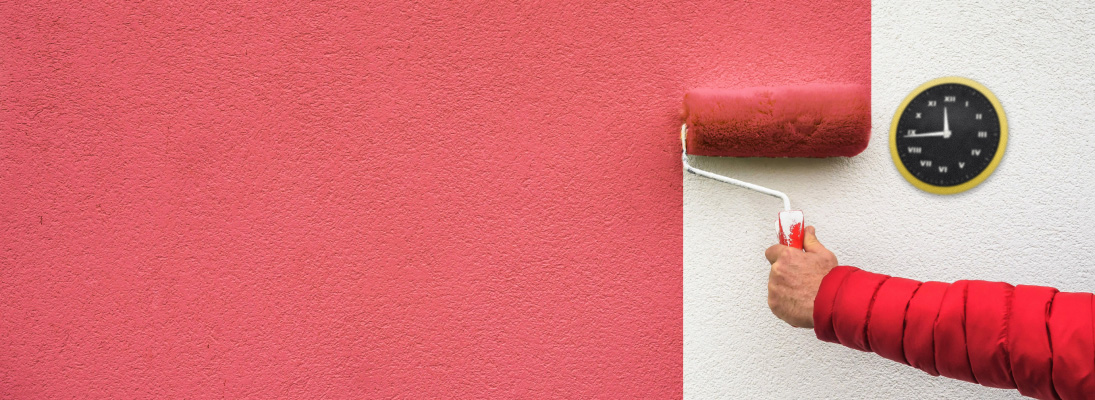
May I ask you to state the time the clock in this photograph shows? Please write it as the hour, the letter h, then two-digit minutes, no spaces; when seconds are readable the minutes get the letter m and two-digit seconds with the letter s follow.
11h44
